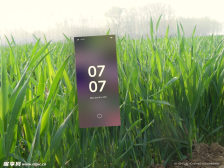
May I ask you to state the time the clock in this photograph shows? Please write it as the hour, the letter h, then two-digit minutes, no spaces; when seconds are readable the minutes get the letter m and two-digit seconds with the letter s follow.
7h07
